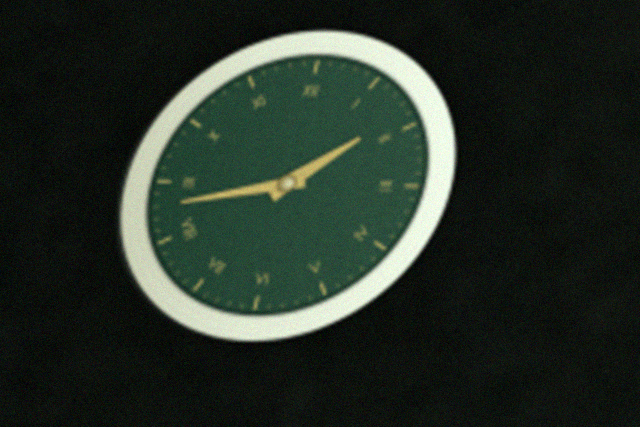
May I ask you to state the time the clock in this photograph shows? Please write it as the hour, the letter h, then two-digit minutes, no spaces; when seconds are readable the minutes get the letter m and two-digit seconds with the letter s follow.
1h43
